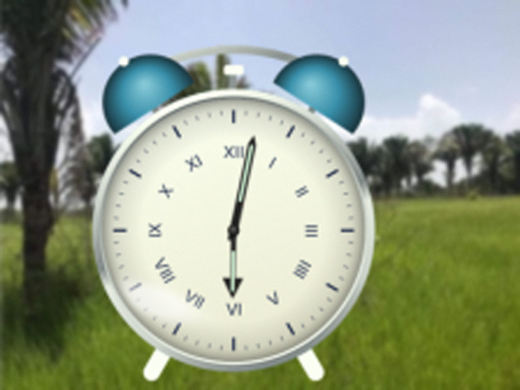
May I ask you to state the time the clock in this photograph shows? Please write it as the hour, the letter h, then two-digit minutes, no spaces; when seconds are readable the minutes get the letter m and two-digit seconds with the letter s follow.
6h02
